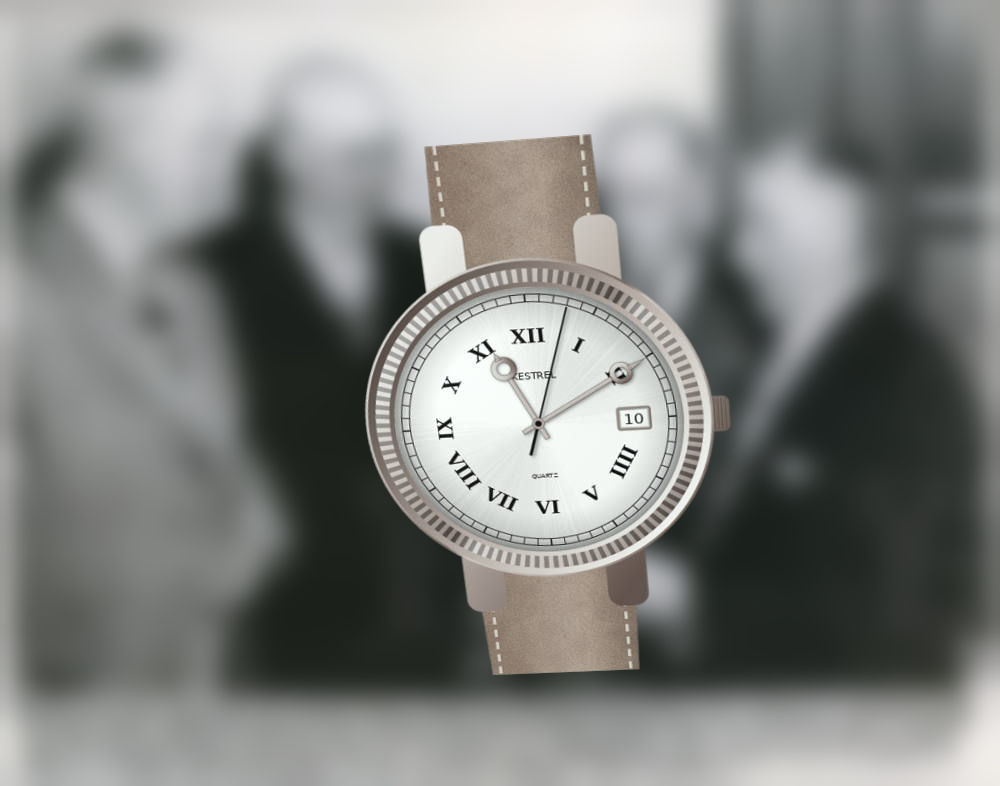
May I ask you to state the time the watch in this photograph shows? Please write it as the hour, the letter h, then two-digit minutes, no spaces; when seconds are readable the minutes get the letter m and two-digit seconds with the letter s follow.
11h10m03s
